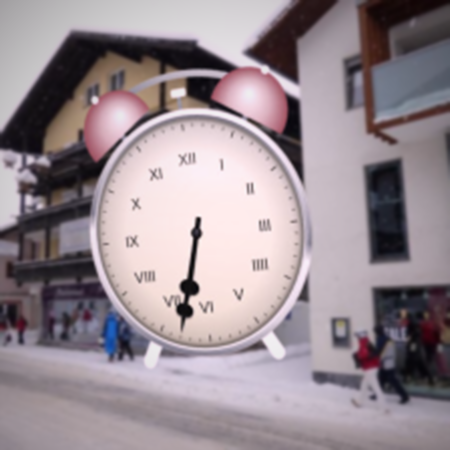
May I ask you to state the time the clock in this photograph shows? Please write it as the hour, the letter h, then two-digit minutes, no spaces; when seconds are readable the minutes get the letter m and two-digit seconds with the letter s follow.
6h33
